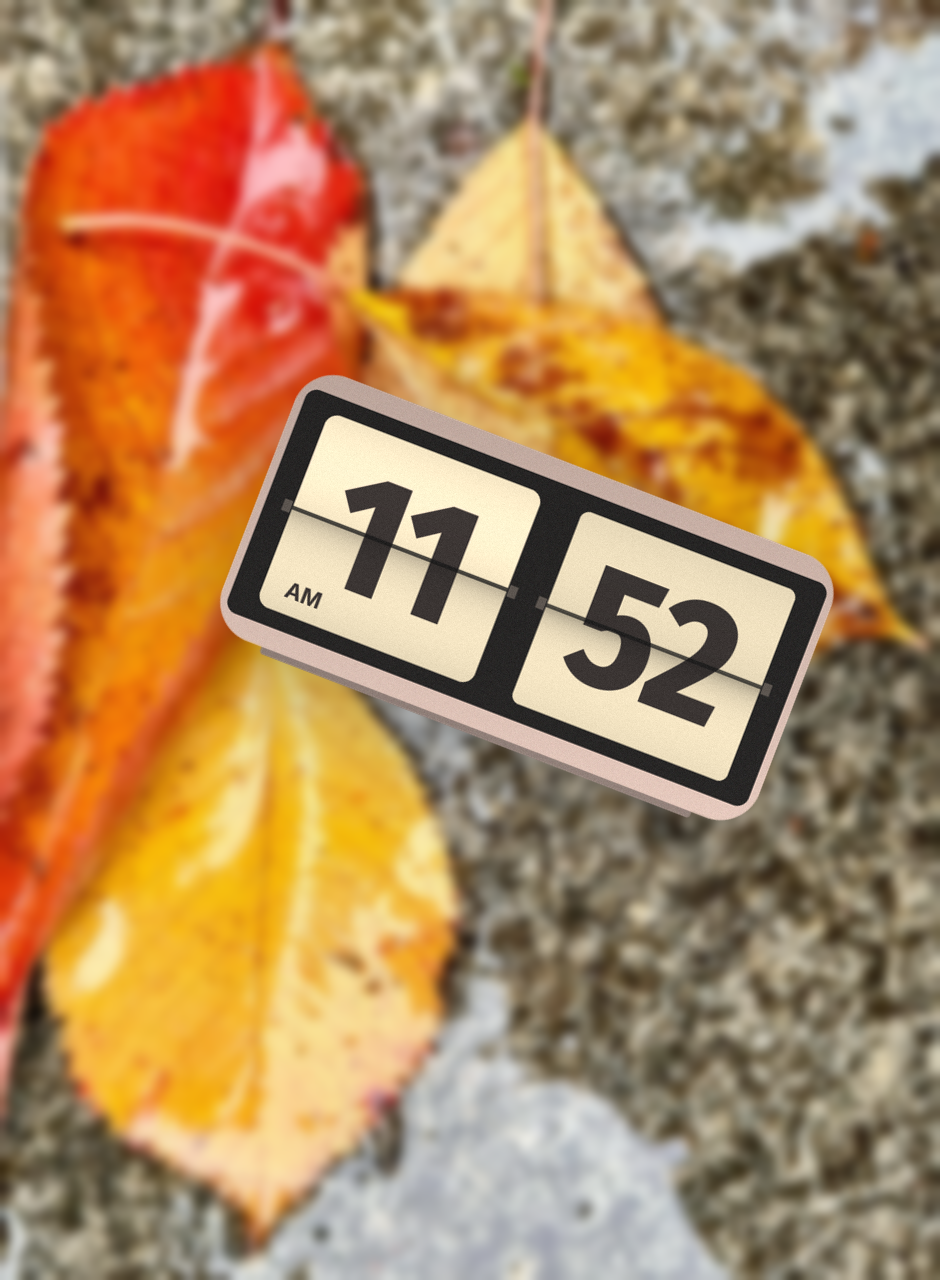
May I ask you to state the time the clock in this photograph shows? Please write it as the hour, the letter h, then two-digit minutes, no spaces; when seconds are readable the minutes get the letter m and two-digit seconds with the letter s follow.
11h52
